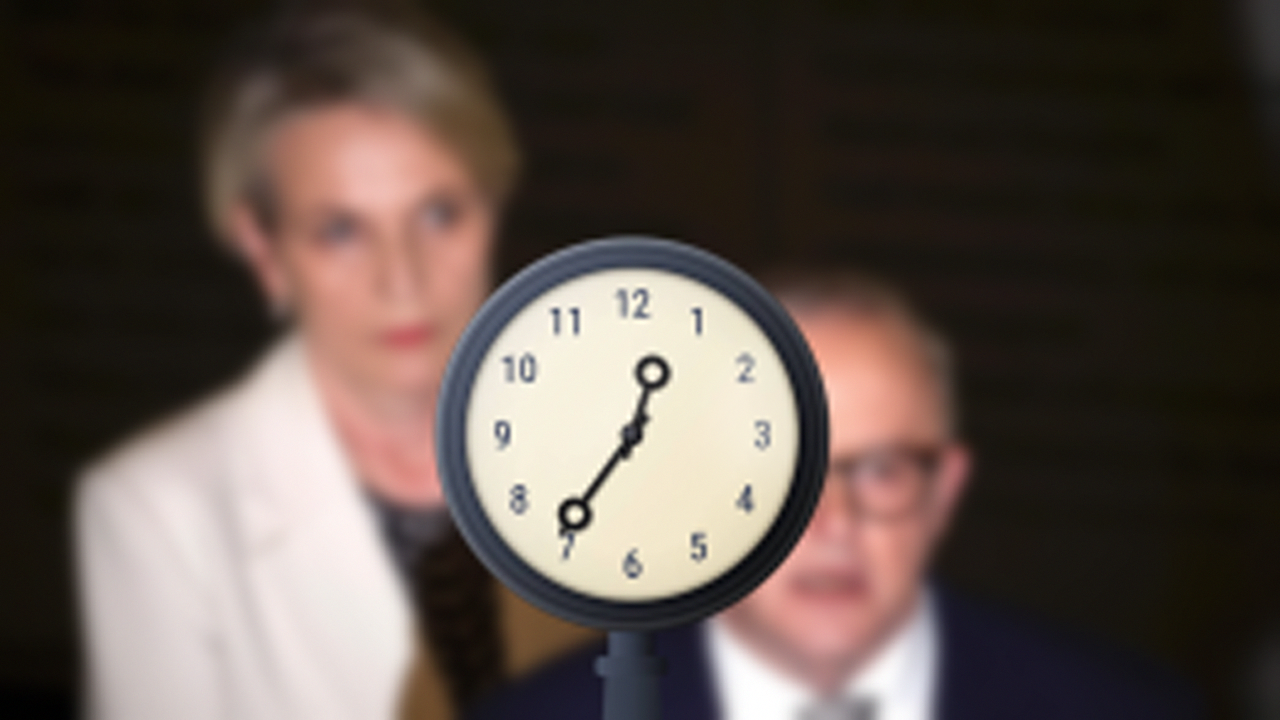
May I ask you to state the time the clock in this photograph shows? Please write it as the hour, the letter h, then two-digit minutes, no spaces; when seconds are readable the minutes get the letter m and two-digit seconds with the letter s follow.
12h36
